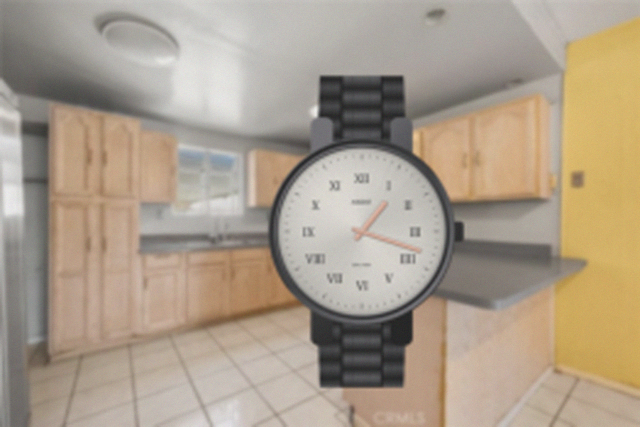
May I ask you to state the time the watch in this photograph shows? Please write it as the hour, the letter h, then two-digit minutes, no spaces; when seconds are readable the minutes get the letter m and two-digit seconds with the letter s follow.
1h18
